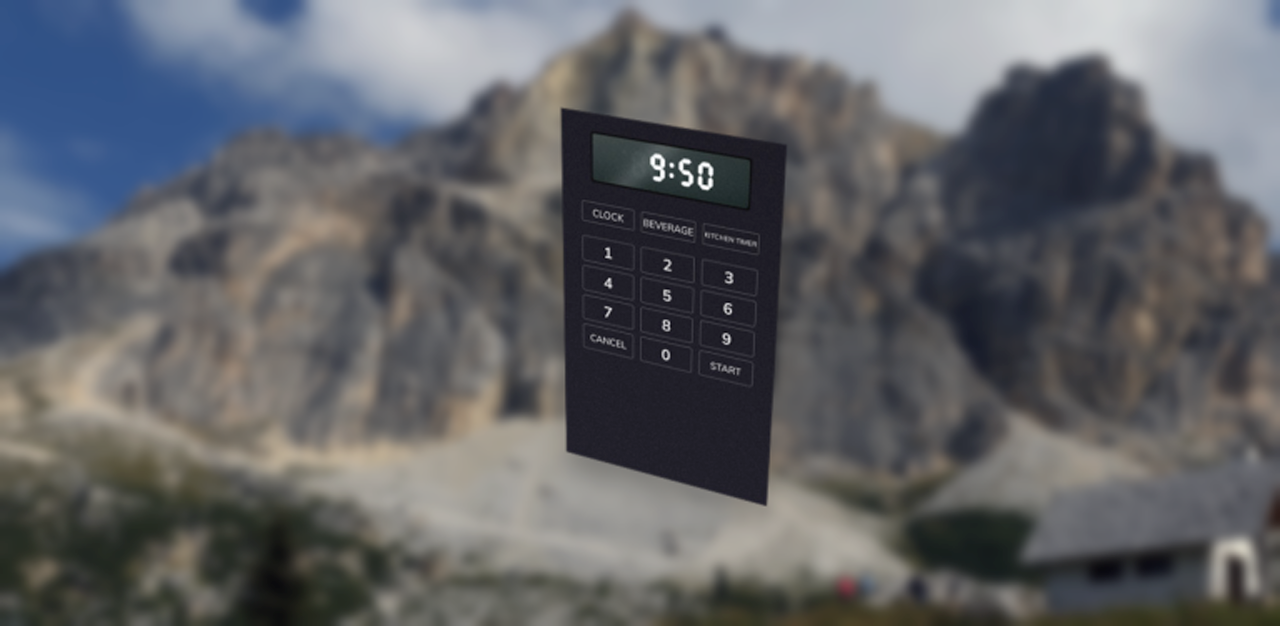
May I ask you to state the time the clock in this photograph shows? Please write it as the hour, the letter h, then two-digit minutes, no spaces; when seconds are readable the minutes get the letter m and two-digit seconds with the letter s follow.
9h50
